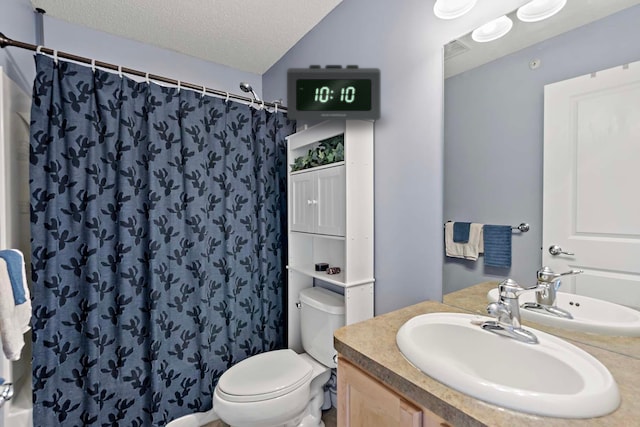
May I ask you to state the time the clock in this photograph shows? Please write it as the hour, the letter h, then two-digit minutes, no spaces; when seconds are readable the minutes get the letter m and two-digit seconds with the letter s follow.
10h10
